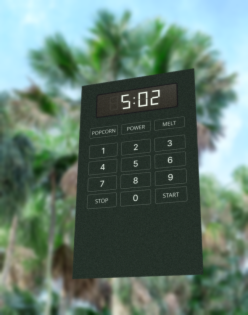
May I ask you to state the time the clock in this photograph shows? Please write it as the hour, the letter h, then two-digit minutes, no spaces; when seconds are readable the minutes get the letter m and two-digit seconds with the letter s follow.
5h02
